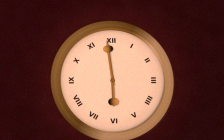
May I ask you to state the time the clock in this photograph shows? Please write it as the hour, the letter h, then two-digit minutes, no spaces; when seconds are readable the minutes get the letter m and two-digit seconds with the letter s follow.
5h59
